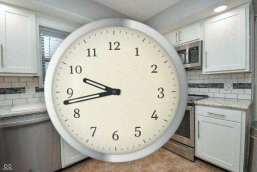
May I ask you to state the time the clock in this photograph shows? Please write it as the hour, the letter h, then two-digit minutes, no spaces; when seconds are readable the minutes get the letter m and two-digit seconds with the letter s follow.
9h43
